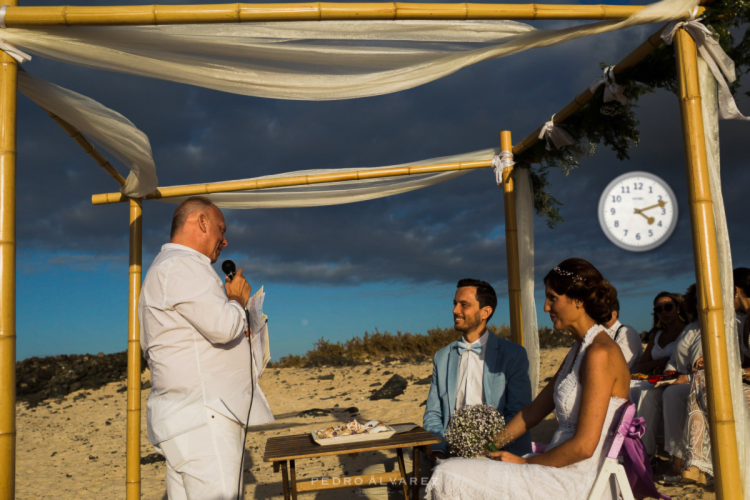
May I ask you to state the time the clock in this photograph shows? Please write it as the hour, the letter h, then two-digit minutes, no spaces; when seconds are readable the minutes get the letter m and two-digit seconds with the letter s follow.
4h12
